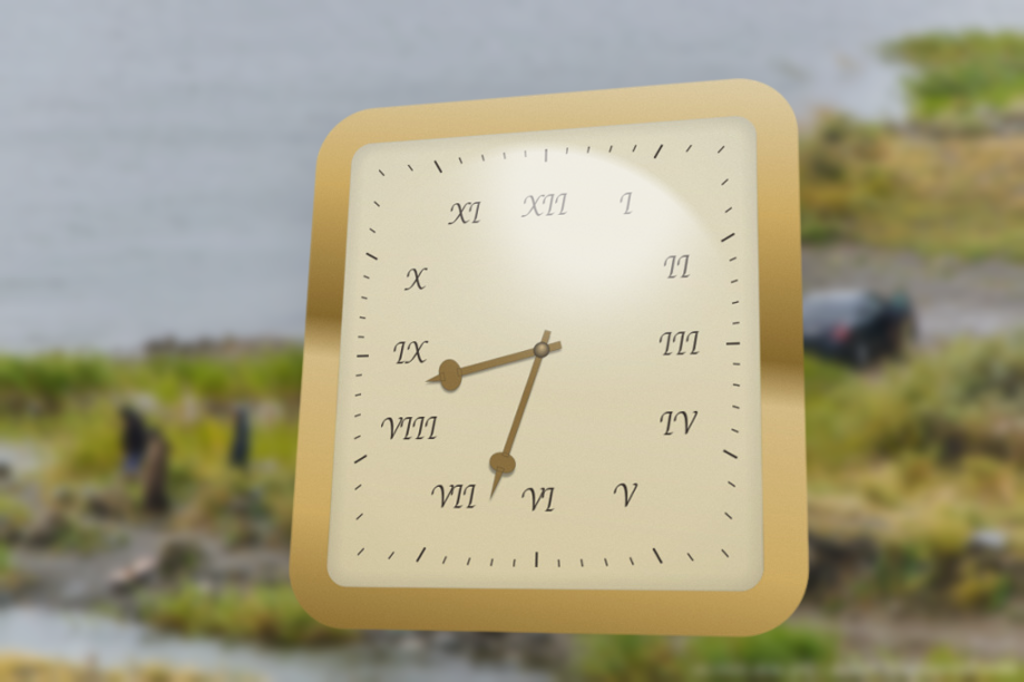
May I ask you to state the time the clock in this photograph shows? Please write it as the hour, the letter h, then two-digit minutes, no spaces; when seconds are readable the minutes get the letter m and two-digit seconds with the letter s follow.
8h33
